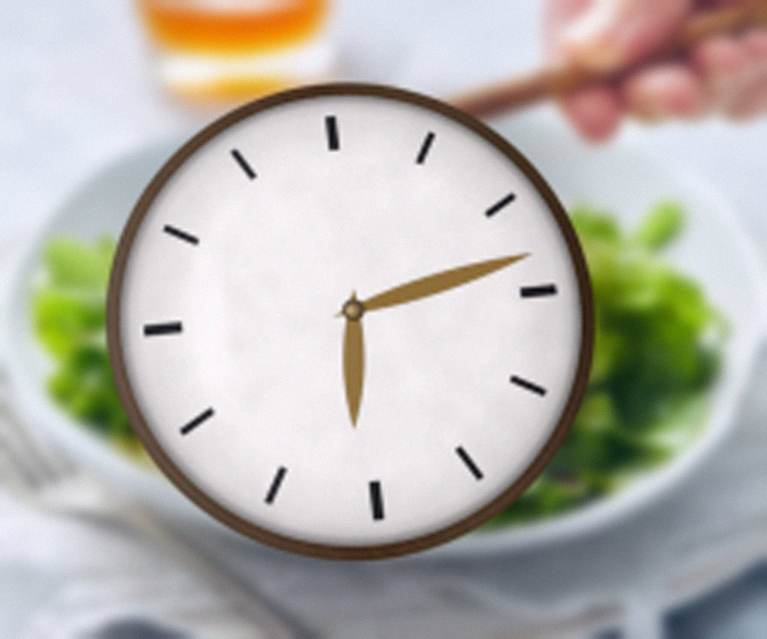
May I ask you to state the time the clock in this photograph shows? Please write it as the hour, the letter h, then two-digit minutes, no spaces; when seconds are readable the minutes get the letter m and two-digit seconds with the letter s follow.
6h13
